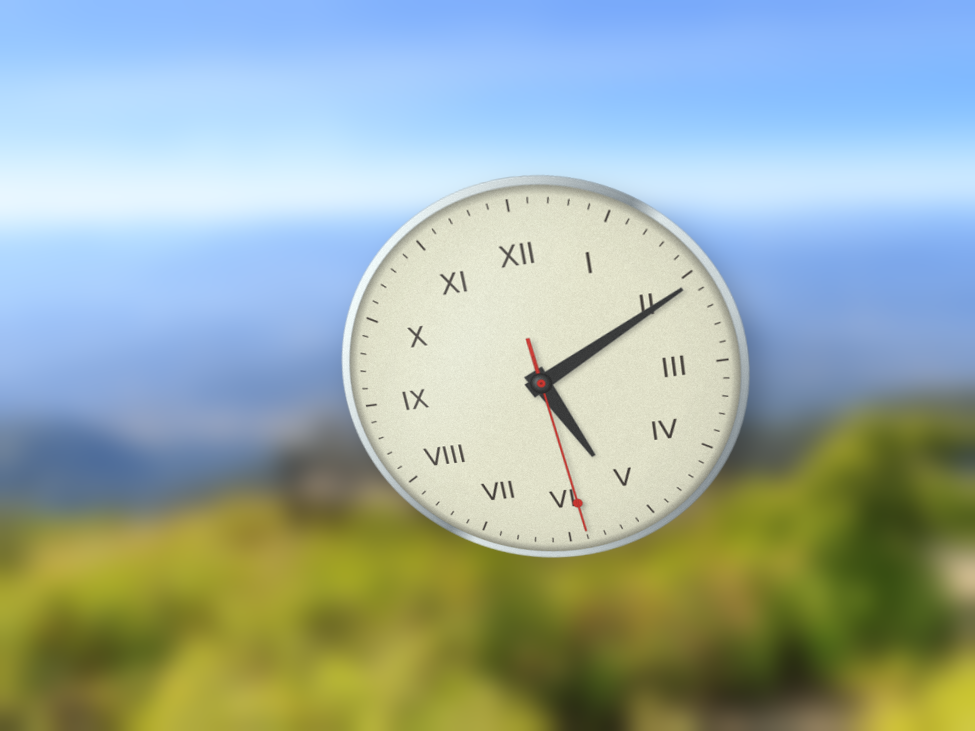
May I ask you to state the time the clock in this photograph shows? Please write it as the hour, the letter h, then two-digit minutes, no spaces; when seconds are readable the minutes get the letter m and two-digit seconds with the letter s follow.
5h10m29s
